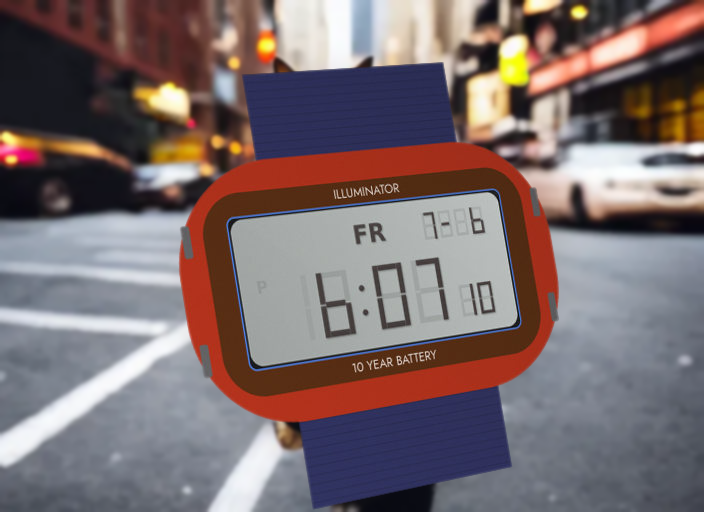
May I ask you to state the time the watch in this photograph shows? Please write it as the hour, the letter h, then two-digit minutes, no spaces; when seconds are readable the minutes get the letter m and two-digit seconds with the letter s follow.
6h07m10s
